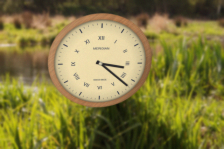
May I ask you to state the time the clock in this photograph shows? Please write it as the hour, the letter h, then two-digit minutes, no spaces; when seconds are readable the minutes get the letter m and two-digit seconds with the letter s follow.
3h22
